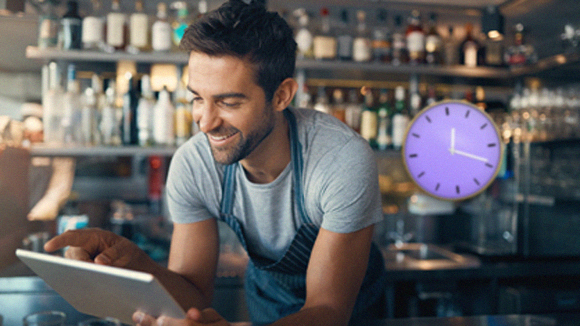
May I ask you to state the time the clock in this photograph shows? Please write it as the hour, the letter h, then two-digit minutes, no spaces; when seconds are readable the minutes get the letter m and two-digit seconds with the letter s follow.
12h19
